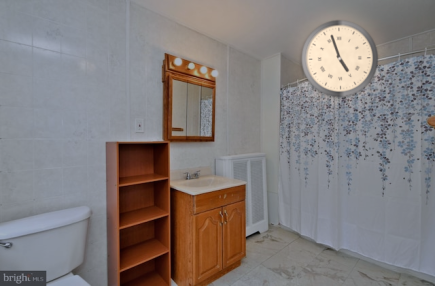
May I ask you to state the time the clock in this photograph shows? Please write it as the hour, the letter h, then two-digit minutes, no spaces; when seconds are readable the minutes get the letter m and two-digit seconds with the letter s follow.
4h57
